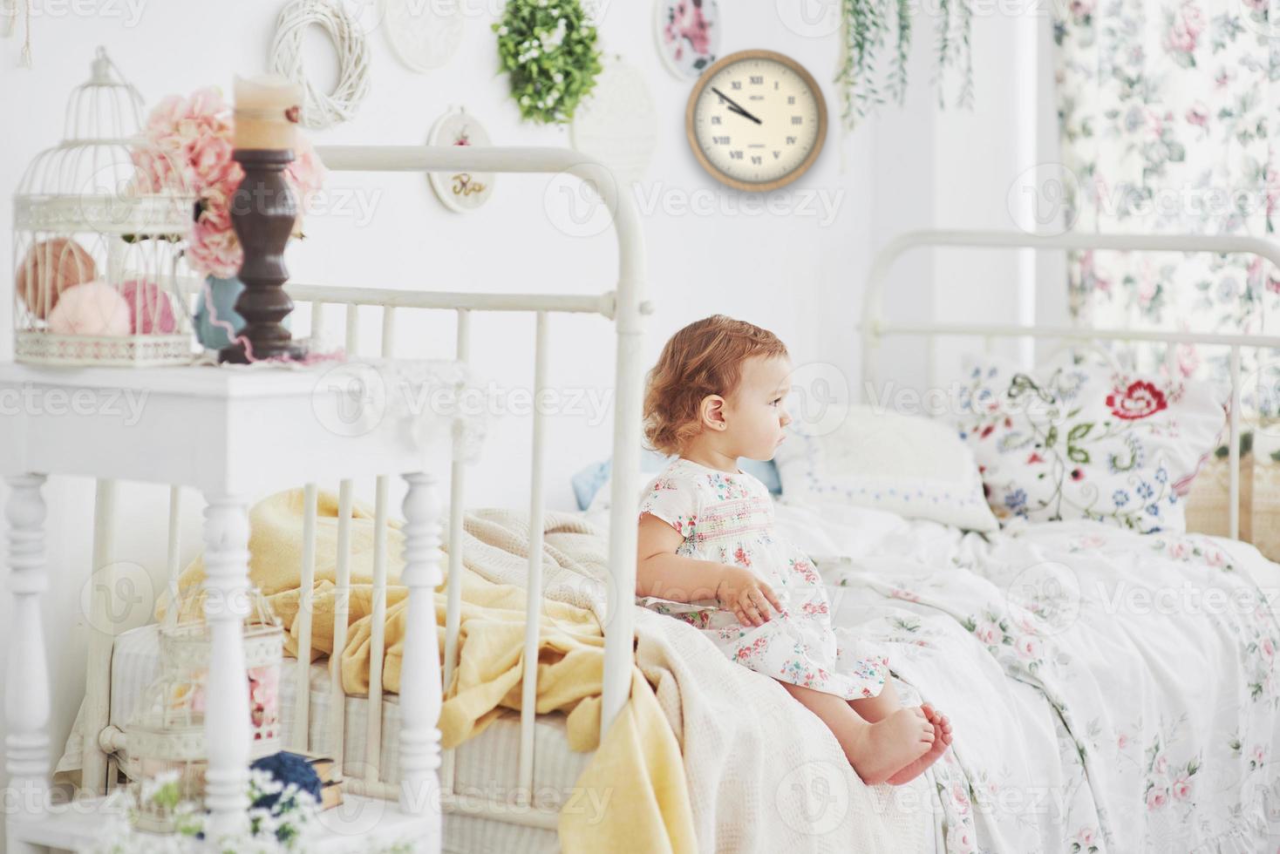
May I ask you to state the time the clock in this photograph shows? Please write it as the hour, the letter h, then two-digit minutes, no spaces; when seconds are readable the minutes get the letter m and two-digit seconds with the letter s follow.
9h51
